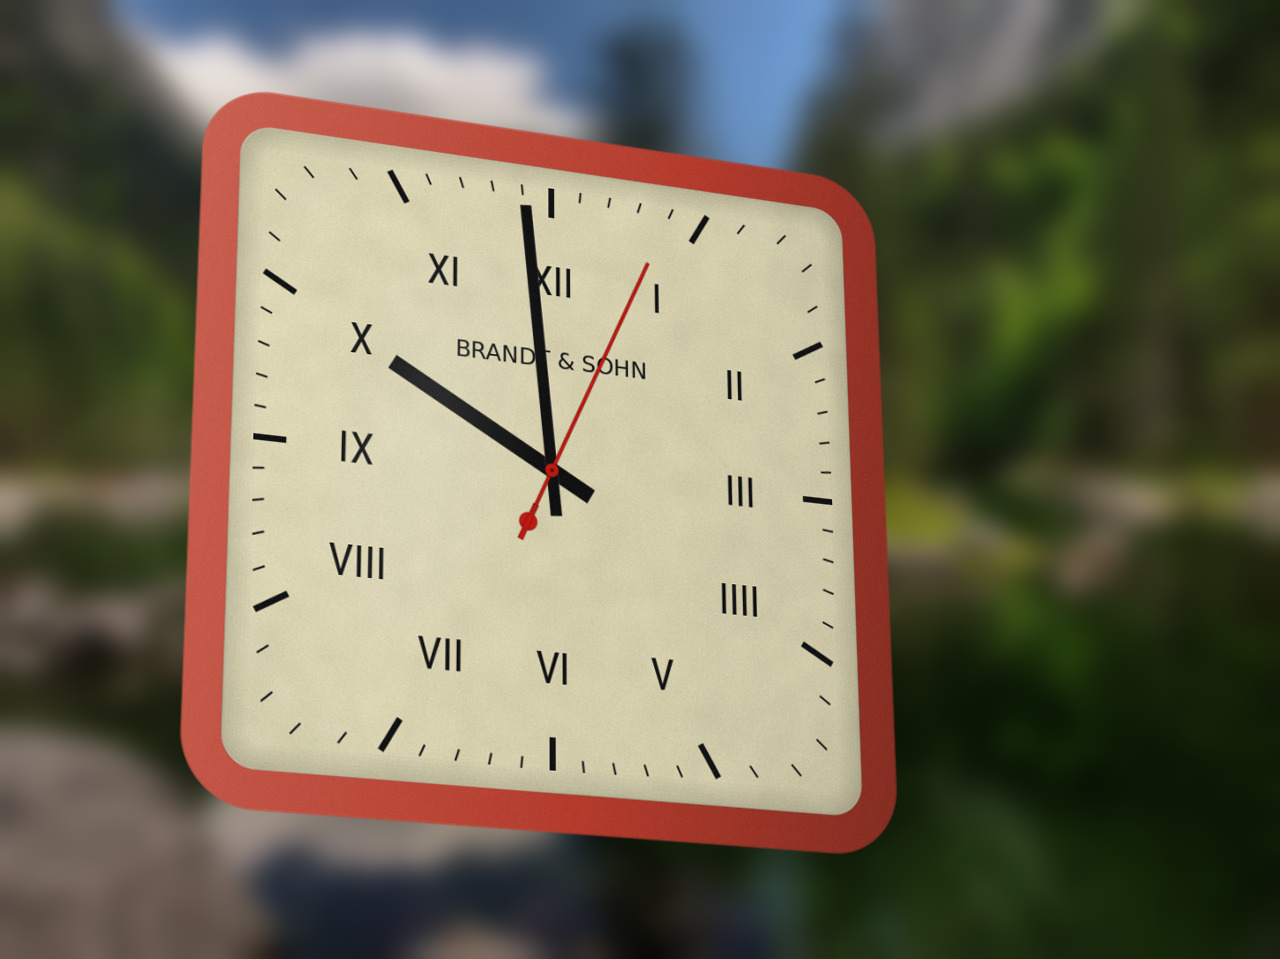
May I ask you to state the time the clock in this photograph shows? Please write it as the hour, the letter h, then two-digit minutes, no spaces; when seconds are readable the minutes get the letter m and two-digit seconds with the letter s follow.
9h59m04s
